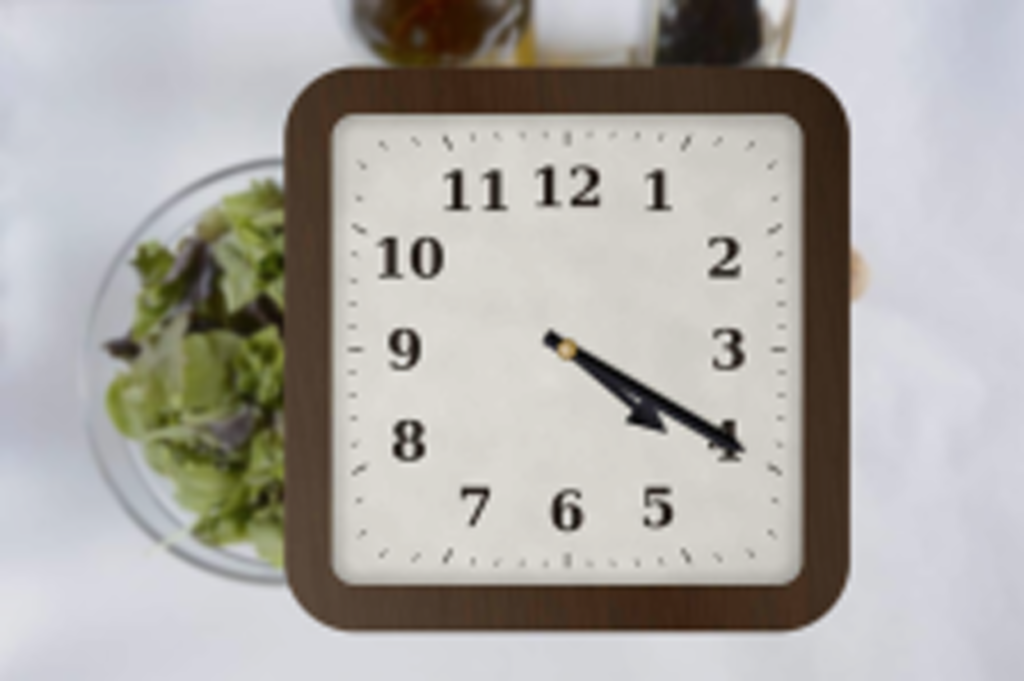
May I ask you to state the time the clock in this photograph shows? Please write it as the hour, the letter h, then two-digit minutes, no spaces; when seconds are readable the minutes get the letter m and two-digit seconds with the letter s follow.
4h20
